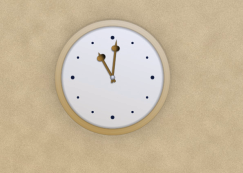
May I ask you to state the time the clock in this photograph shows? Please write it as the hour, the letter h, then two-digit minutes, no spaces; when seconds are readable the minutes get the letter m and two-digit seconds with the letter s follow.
11h01
